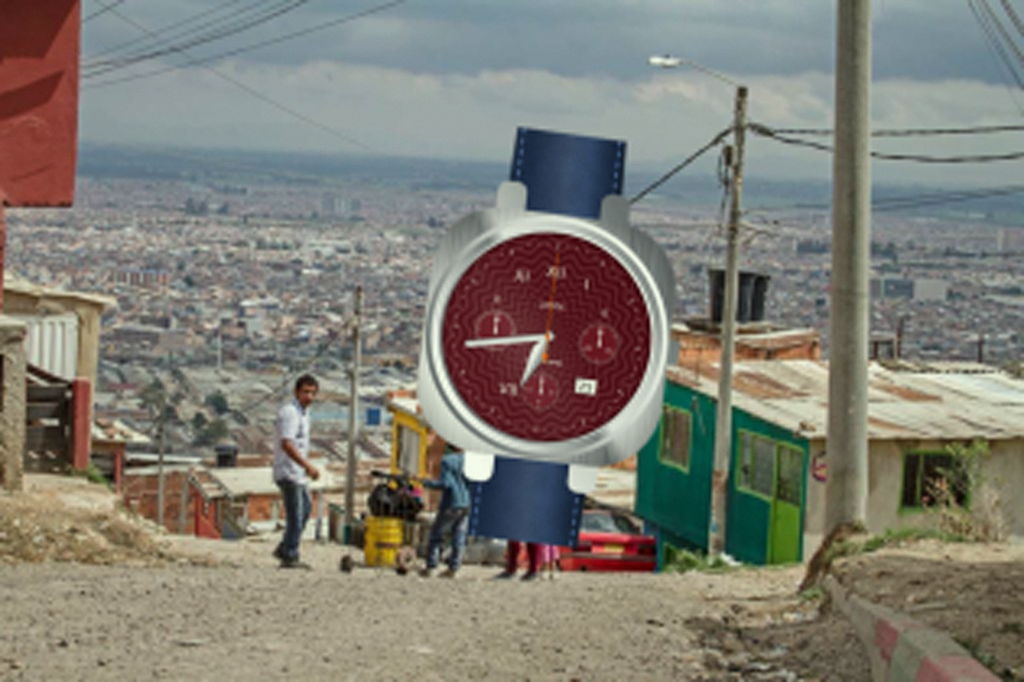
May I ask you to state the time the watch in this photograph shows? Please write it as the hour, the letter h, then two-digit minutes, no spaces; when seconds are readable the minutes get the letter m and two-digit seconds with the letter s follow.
6h43
